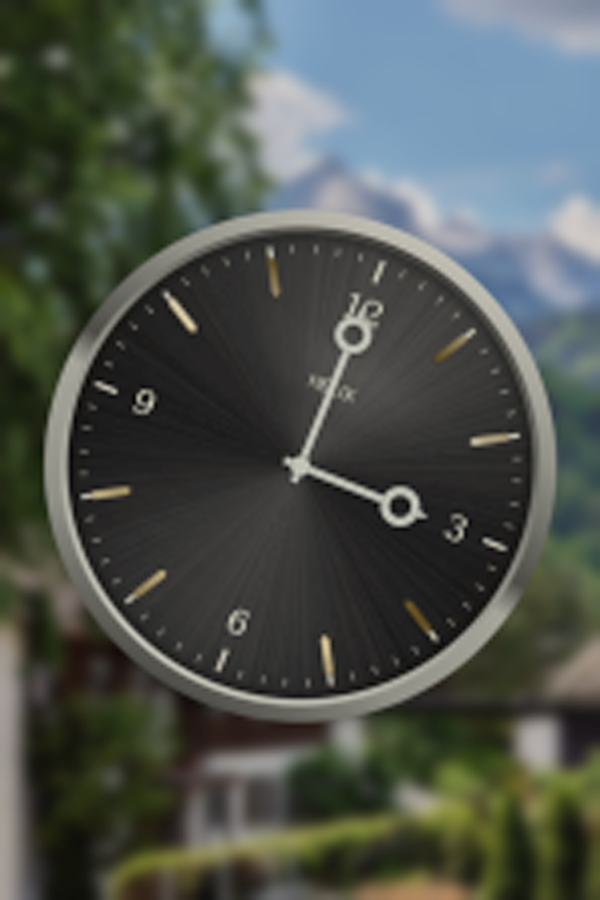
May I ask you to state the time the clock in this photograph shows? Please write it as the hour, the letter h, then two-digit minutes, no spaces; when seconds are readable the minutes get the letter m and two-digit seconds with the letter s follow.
3h00
